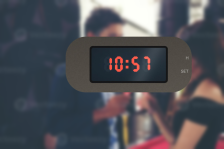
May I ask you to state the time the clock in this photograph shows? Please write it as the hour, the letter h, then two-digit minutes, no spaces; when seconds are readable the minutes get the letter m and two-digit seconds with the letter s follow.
10h57
